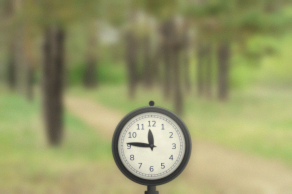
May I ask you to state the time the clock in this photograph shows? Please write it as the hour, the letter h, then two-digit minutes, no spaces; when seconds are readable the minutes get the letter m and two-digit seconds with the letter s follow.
11h46
